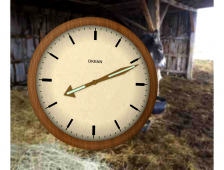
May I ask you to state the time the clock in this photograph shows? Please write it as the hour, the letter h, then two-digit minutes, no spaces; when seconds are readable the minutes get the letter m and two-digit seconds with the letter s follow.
8h11
